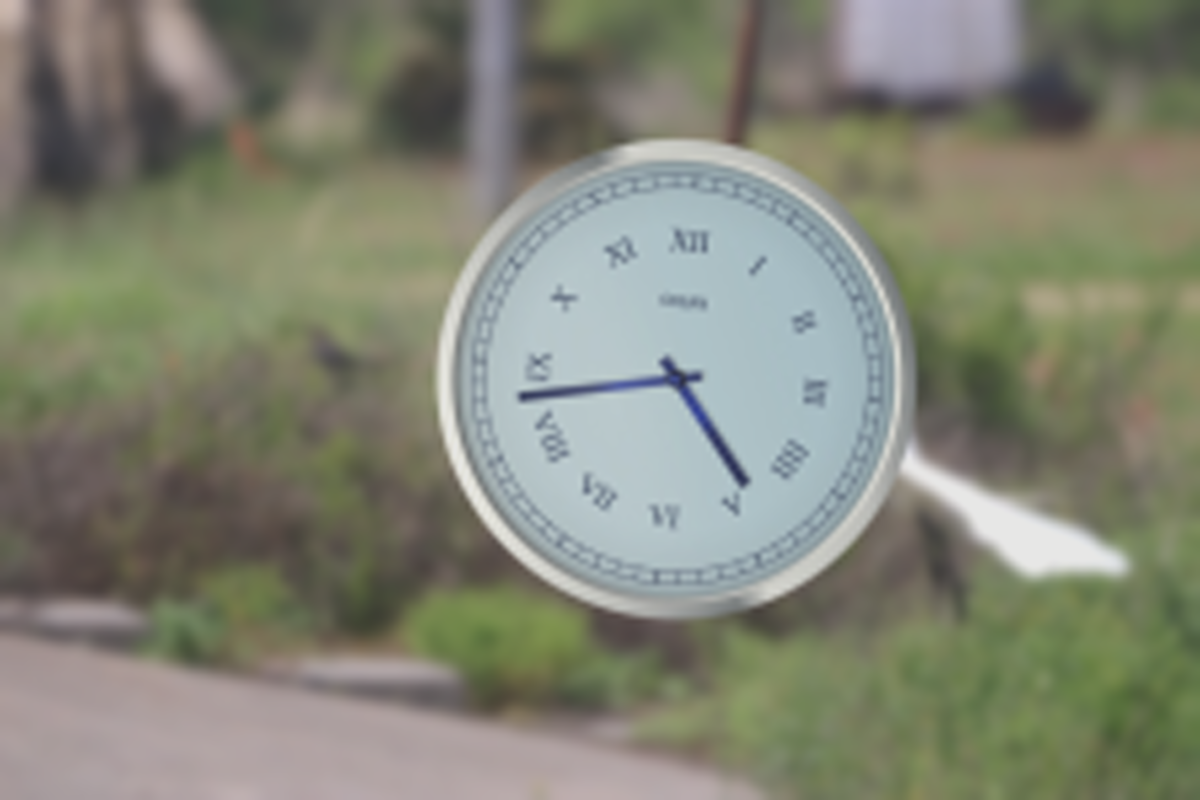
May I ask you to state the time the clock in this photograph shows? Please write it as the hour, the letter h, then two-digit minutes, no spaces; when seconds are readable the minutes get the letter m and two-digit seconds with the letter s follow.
4h43
